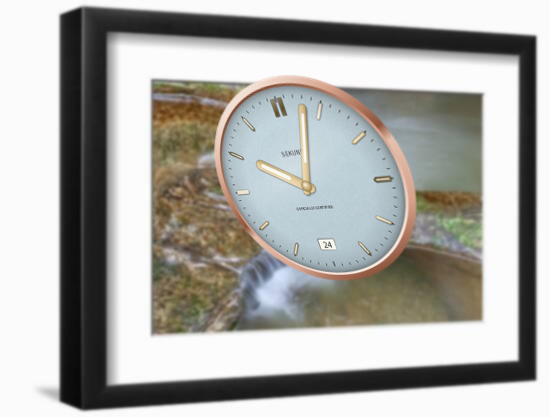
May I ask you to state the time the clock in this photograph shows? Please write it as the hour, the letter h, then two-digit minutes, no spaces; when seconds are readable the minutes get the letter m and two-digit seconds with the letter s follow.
10h03
